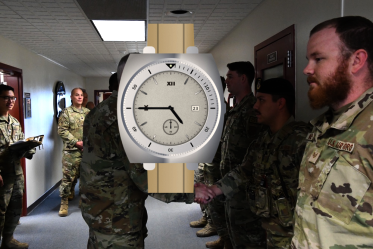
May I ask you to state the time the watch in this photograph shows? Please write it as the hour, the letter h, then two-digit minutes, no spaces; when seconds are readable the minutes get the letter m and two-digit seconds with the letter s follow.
4h45
